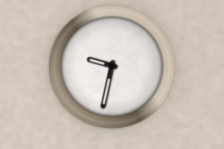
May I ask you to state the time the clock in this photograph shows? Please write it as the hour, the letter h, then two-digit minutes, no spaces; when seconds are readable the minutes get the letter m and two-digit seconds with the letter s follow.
9h32
